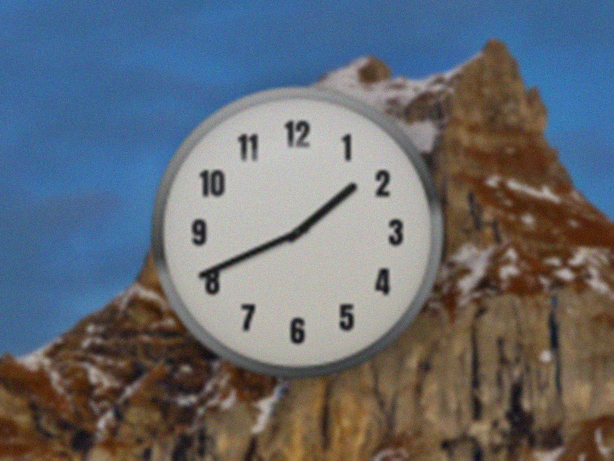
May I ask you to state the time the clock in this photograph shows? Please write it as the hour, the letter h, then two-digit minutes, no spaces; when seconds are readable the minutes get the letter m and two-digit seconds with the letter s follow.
1h41
